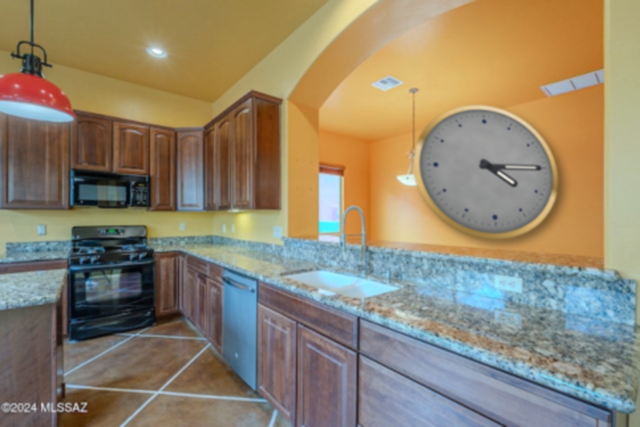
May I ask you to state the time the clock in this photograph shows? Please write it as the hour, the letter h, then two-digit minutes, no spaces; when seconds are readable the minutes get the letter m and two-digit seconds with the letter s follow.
4h15
